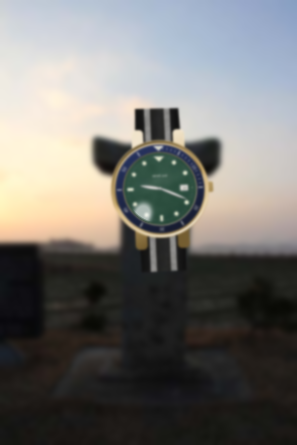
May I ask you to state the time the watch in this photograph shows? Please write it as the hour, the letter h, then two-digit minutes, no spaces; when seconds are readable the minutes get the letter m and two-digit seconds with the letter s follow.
9h19
